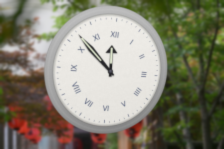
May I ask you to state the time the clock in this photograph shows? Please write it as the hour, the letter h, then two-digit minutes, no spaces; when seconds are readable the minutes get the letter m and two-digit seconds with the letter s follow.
11h52
